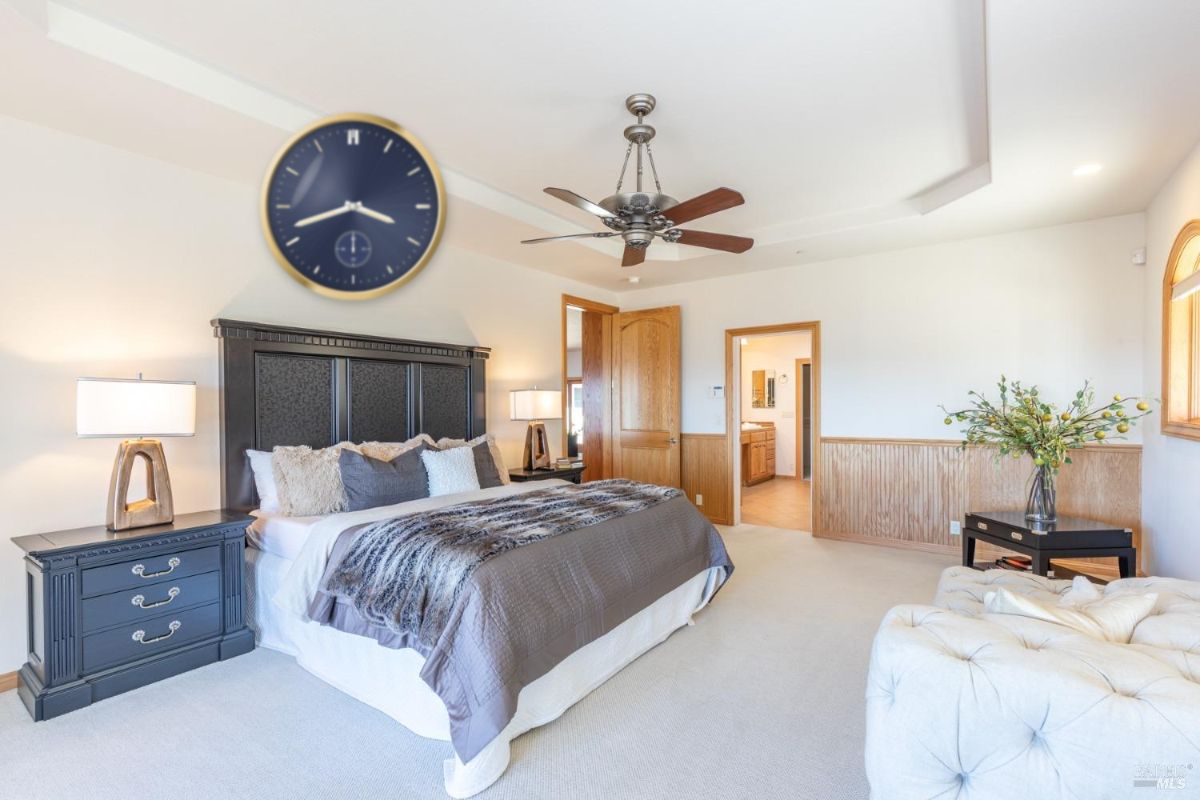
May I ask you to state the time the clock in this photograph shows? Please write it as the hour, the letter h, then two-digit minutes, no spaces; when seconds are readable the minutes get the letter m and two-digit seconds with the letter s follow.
3h42
